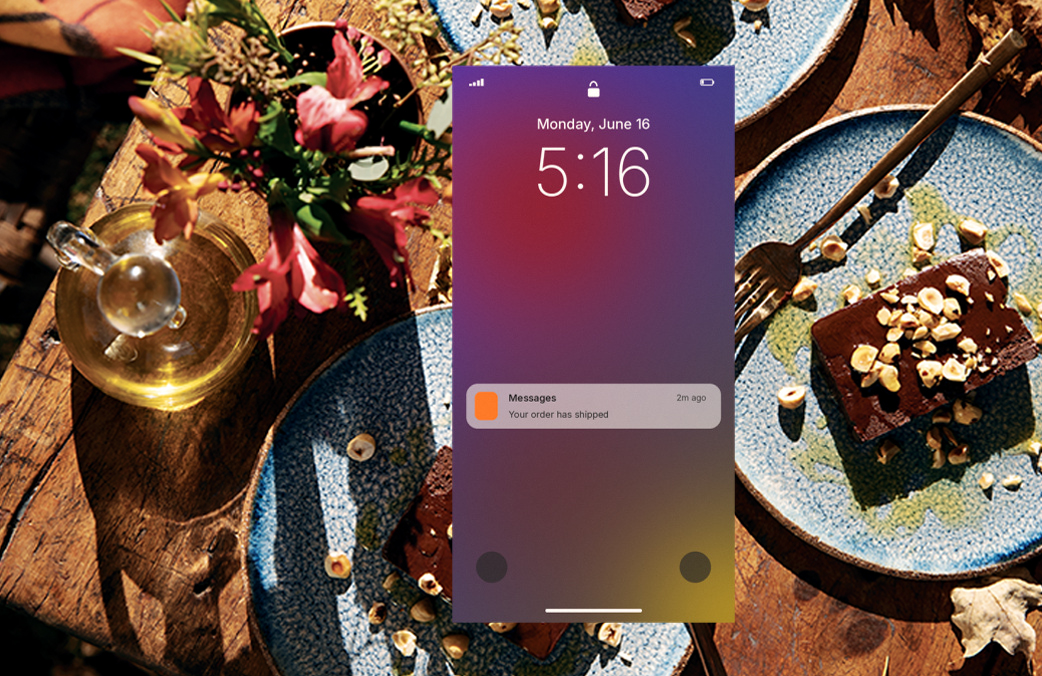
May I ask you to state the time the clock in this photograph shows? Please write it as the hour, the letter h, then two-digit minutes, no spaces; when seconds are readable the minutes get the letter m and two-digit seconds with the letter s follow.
5h16
